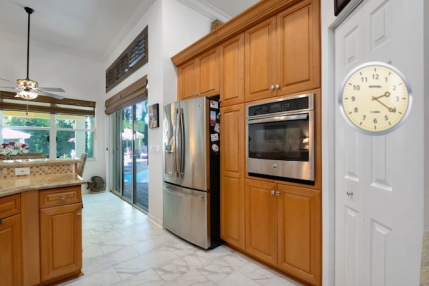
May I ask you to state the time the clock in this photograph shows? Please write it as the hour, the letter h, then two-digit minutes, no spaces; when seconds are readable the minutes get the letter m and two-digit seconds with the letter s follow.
2h21
